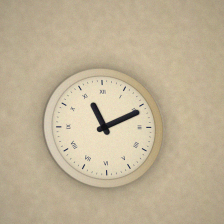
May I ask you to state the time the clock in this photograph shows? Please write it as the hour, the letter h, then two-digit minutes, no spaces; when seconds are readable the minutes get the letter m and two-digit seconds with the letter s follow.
11h11
